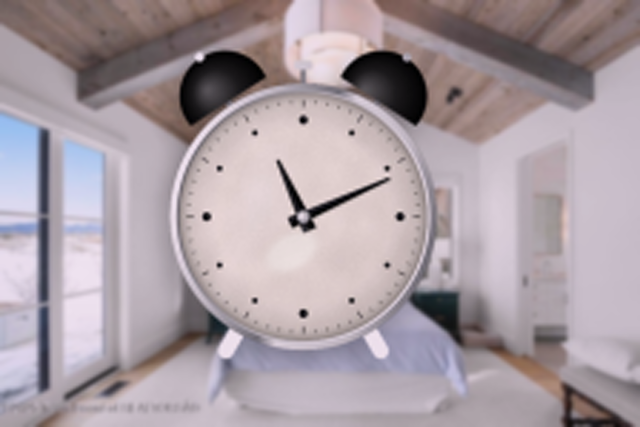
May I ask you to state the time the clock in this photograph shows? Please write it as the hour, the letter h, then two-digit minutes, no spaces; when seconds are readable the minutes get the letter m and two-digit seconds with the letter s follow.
11h11
